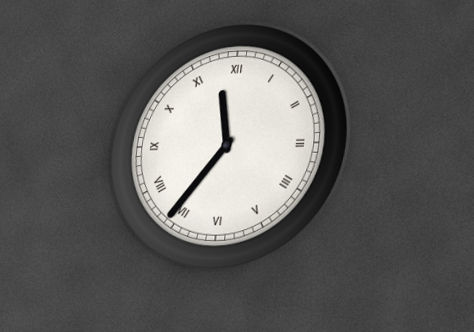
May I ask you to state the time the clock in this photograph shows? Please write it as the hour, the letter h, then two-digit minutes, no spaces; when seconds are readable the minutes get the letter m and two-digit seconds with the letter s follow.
11h36
